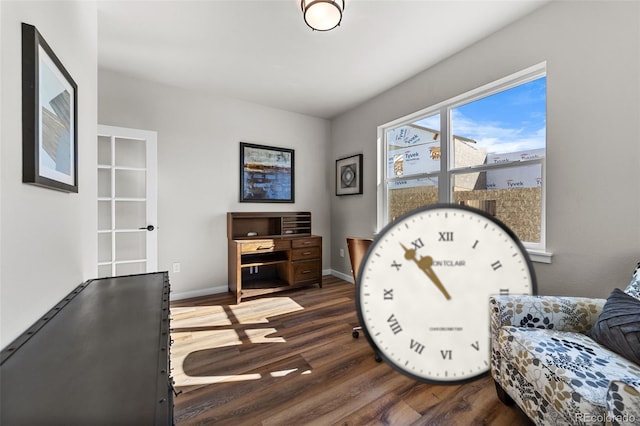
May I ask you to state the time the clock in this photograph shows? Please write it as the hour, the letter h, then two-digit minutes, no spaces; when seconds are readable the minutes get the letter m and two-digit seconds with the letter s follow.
10h53
